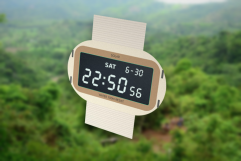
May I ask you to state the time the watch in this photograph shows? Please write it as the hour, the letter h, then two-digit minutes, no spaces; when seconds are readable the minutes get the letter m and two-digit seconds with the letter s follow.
22h50m56s
